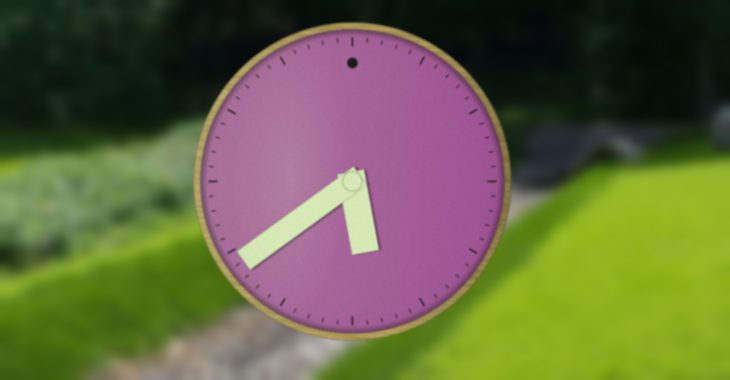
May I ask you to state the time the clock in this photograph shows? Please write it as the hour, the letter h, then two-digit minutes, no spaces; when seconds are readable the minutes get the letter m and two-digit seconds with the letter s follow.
5h39
